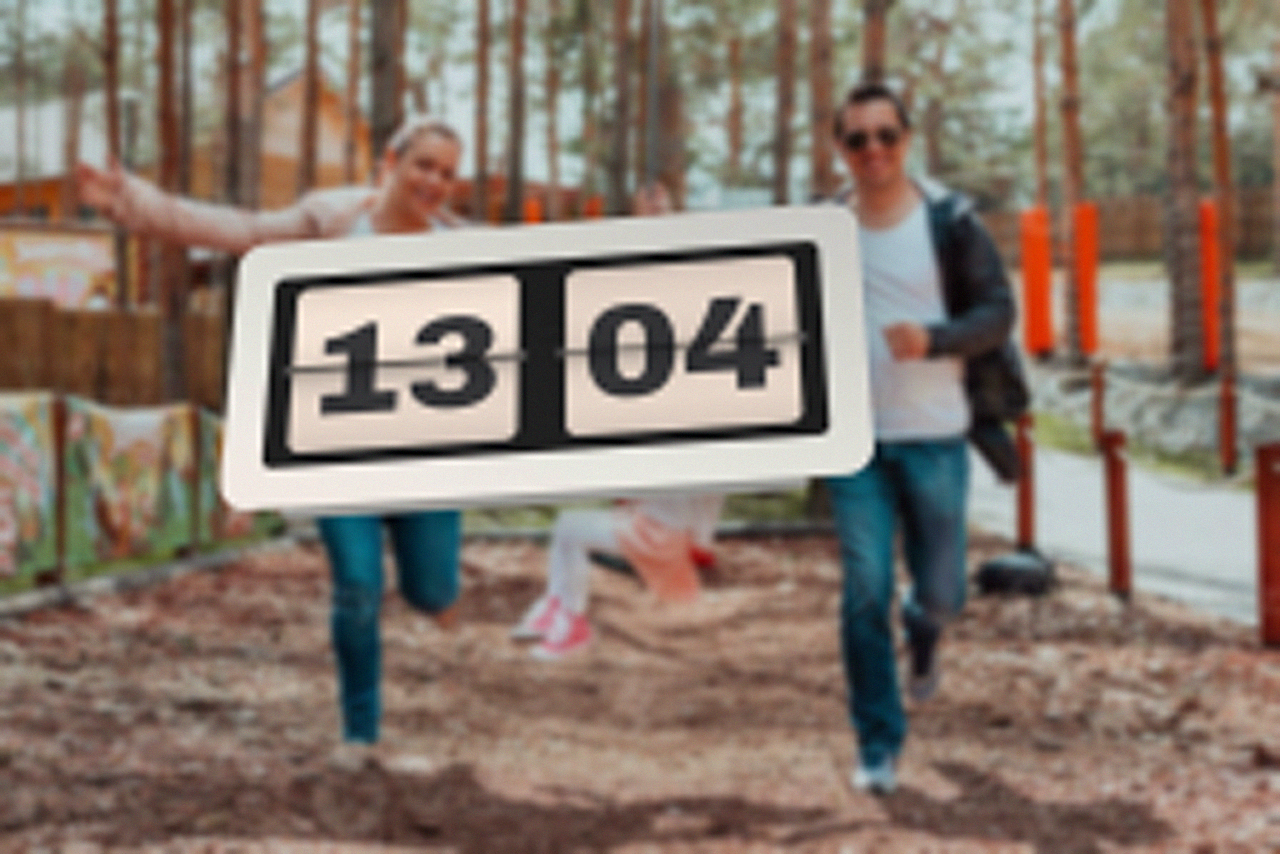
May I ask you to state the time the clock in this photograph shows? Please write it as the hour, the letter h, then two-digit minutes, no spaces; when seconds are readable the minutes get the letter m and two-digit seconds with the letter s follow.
13h04
